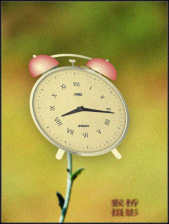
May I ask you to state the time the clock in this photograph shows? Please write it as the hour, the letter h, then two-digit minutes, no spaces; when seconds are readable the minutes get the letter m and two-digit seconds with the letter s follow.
8h16
